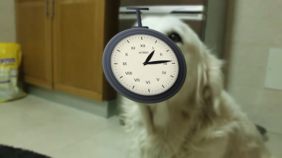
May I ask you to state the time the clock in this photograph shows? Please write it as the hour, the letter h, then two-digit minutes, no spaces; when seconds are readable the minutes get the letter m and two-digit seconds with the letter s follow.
1h14
